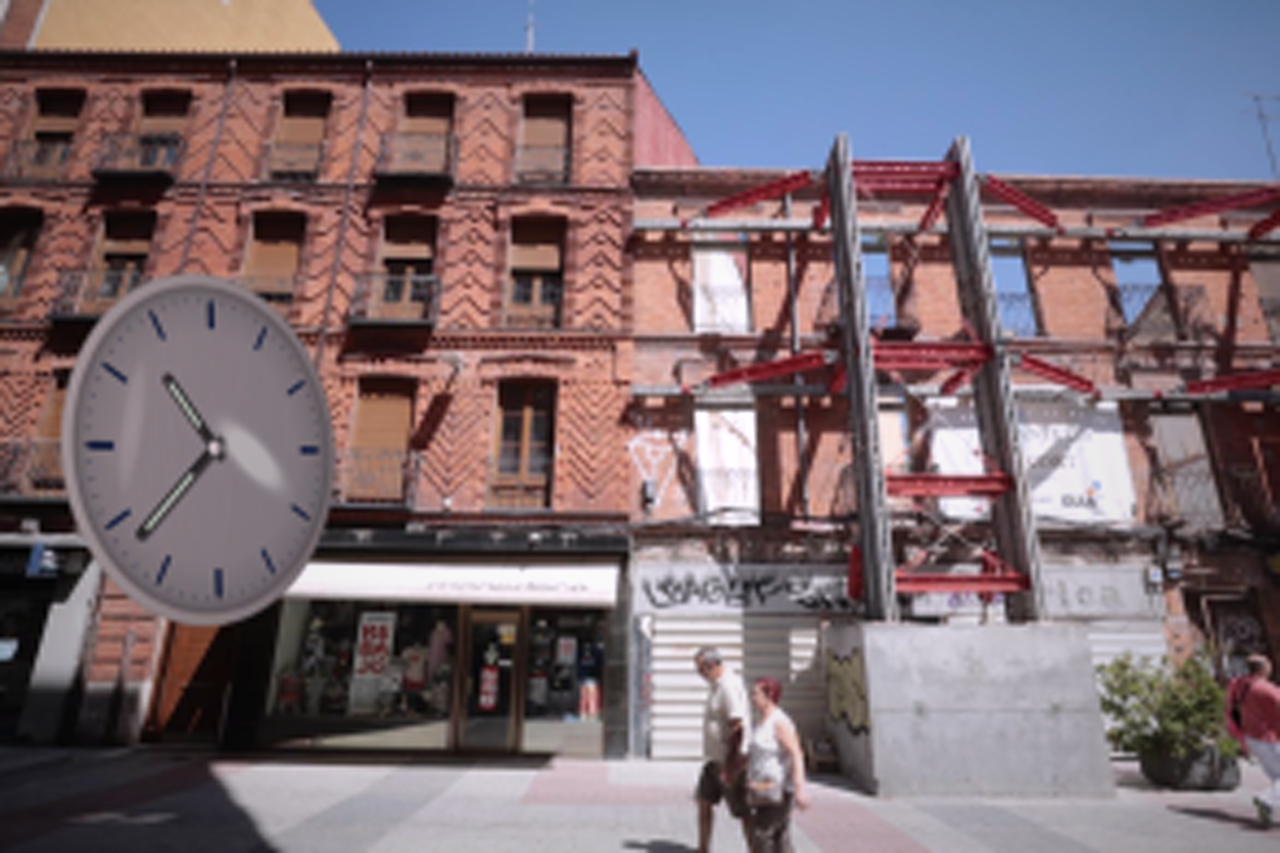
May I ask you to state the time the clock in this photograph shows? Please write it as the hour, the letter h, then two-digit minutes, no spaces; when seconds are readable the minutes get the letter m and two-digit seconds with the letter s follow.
10h38
